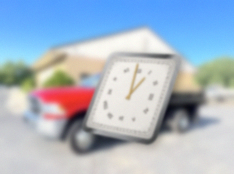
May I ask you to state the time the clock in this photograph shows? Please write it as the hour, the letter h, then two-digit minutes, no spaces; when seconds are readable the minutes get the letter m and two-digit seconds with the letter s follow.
12h59
